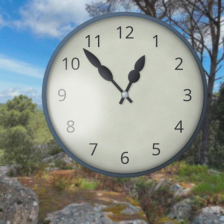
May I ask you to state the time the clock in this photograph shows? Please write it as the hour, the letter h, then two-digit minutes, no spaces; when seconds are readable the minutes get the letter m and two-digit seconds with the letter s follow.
12h53
